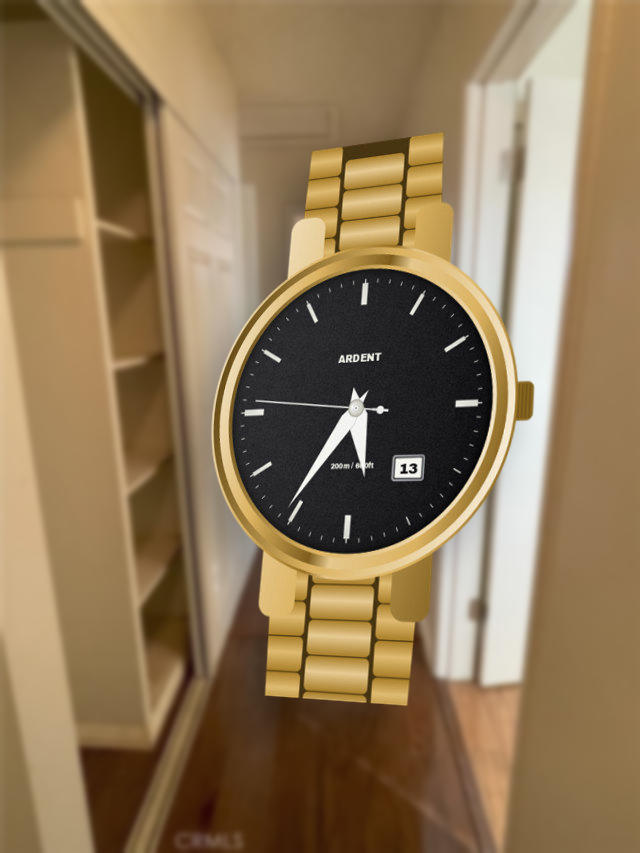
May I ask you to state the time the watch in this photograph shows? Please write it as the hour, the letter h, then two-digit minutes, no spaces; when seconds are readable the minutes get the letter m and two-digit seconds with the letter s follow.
5h35m46s
